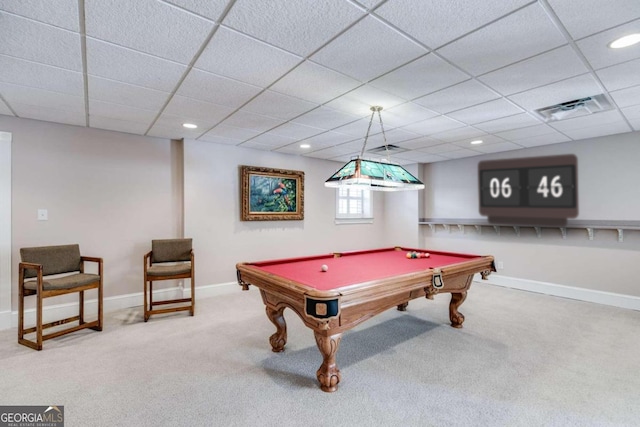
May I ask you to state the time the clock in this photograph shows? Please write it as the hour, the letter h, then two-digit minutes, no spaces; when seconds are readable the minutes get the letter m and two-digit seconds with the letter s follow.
6h46
